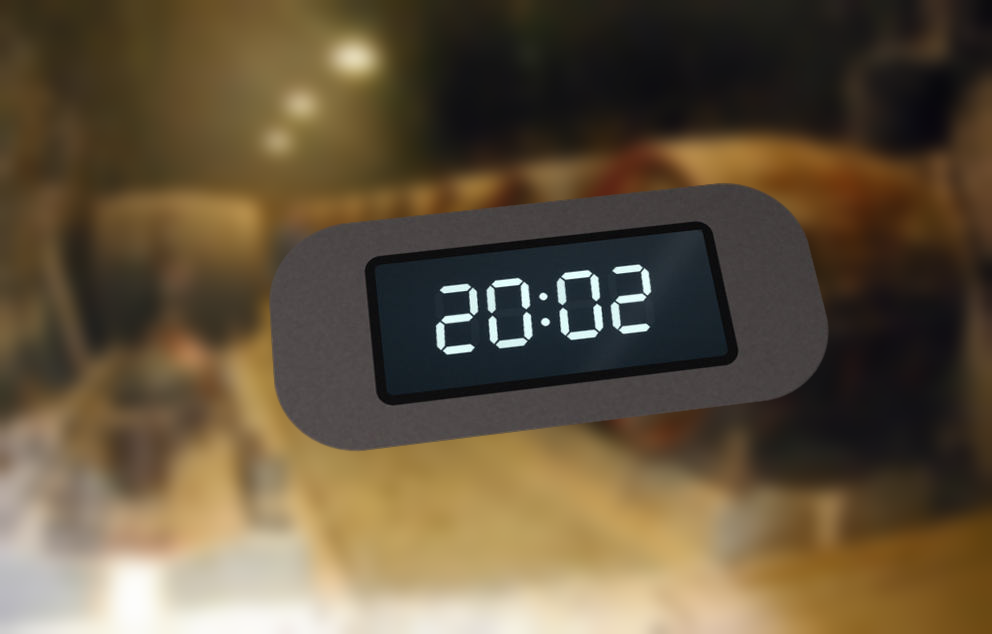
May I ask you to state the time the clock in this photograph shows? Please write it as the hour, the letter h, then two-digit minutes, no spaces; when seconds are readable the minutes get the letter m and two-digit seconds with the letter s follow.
20h02
